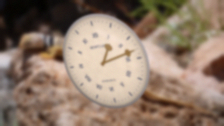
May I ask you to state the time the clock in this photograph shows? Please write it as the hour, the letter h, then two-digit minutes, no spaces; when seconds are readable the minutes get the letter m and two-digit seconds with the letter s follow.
1h13
